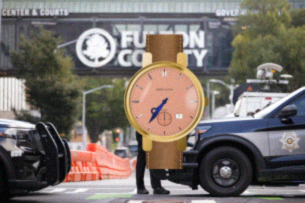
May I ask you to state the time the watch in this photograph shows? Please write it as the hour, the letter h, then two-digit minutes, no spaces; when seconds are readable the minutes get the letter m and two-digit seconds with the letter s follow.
7h36
